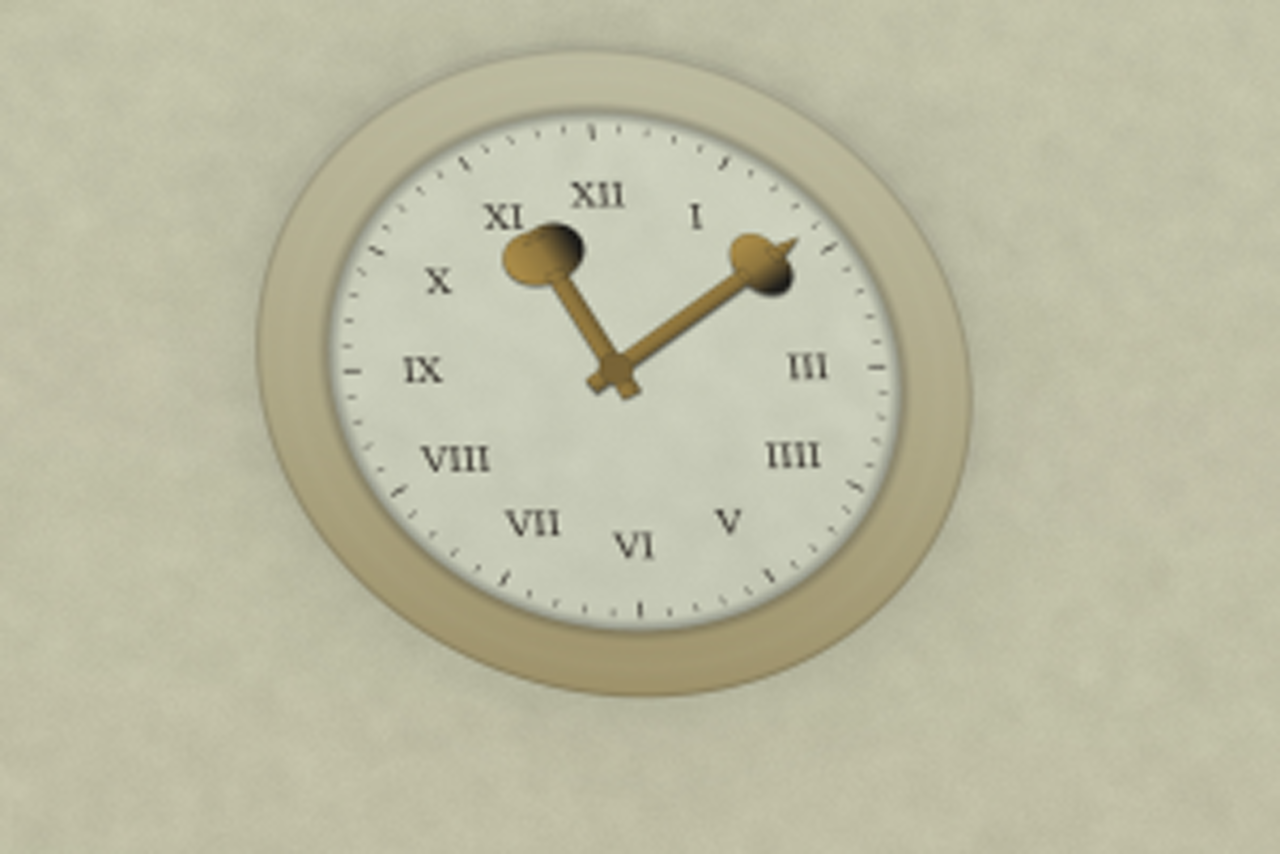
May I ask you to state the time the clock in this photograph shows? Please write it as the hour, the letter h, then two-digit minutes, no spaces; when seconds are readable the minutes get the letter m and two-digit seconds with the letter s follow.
11h09
